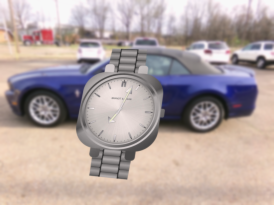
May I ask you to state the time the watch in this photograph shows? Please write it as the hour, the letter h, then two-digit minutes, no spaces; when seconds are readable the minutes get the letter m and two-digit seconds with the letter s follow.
7h03
